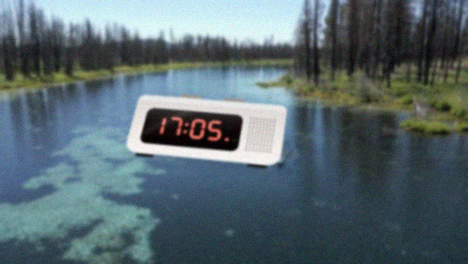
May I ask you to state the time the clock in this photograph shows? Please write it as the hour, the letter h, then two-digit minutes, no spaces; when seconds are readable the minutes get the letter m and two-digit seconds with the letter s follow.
17h05
